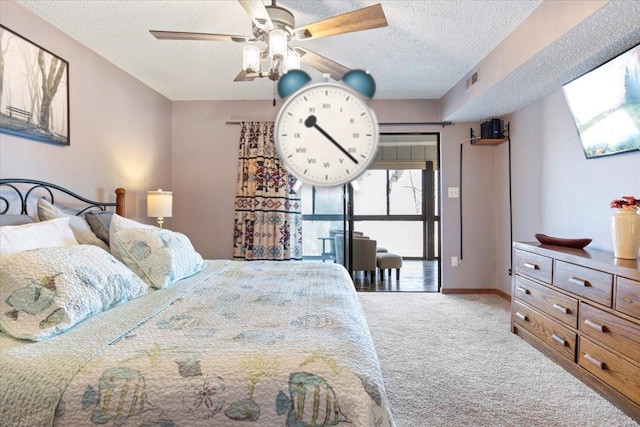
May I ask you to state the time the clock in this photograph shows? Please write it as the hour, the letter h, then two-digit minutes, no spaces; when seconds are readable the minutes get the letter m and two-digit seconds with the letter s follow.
10h22
